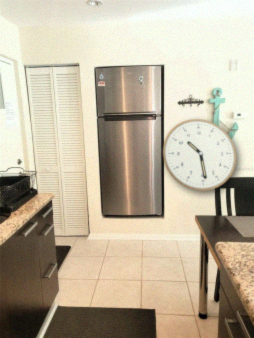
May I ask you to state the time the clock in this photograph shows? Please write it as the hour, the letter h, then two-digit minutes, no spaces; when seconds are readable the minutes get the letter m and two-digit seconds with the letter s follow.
10h29
